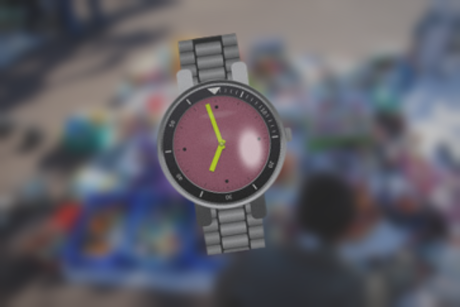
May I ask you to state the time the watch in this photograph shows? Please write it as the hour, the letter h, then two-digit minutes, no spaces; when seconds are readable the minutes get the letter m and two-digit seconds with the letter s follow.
6h58
